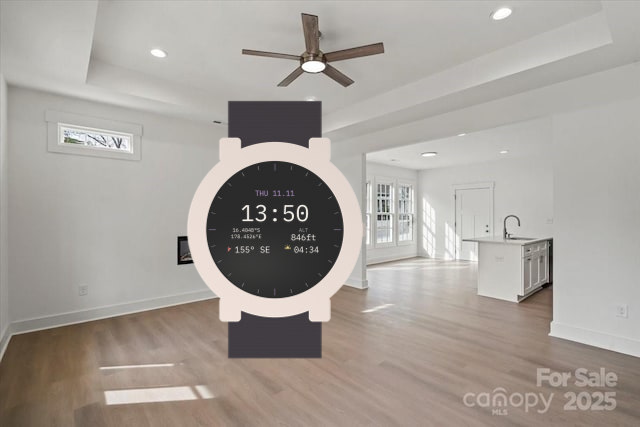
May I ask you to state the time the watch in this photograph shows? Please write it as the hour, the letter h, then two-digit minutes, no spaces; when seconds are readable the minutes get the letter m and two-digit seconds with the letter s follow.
13h50
